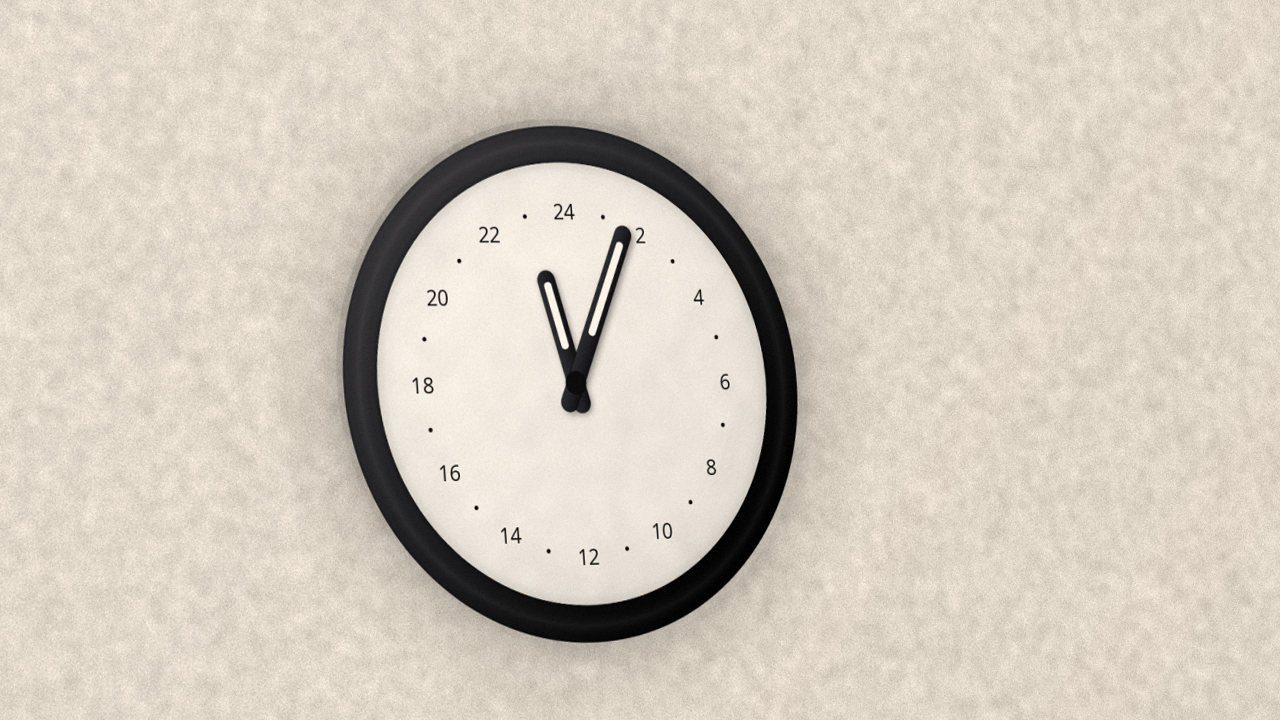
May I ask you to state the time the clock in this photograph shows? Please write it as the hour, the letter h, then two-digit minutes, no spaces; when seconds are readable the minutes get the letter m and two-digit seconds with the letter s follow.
23h04
